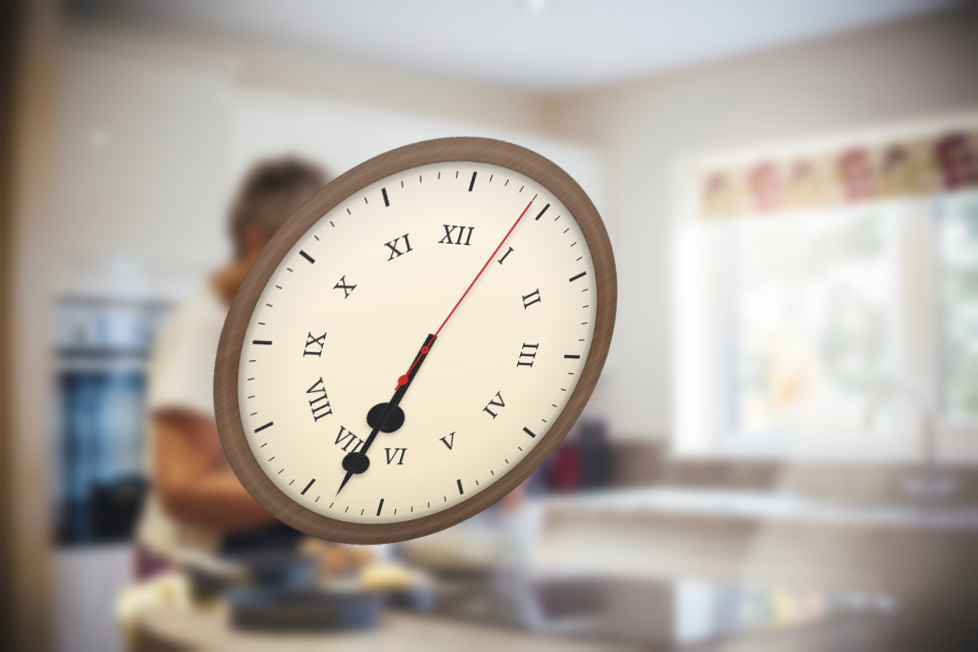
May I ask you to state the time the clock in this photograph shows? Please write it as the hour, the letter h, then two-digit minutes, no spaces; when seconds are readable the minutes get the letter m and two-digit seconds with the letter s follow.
6h33m04s
